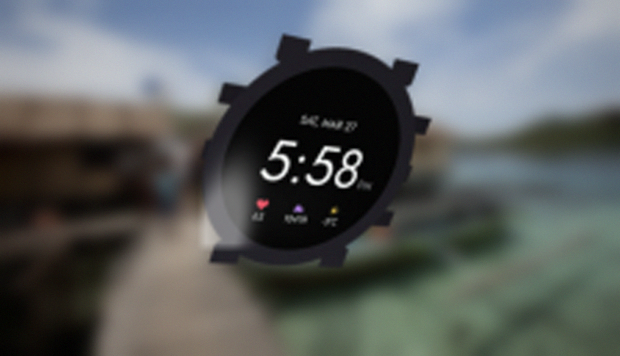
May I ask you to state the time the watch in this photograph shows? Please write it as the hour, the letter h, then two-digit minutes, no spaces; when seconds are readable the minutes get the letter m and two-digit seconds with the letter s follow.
5h58
